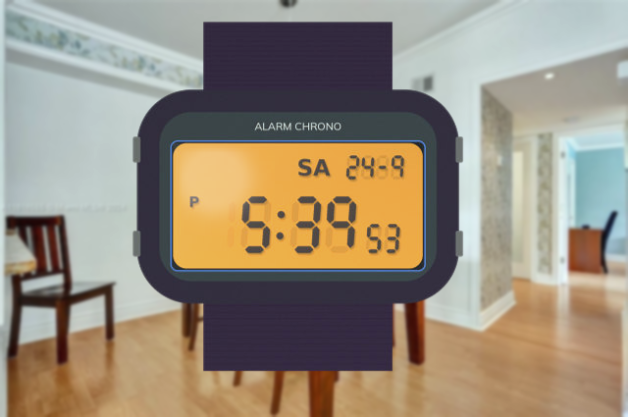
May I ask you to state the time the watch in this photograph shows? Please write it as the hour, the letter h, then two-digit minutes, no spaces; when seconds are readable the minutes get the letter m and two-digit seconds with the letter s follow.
5h39m53s
